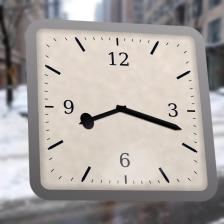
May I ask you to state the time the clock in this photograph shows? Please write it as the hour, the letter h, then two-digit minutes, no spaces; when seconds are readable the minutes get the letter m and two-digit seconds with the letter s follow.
8h18
